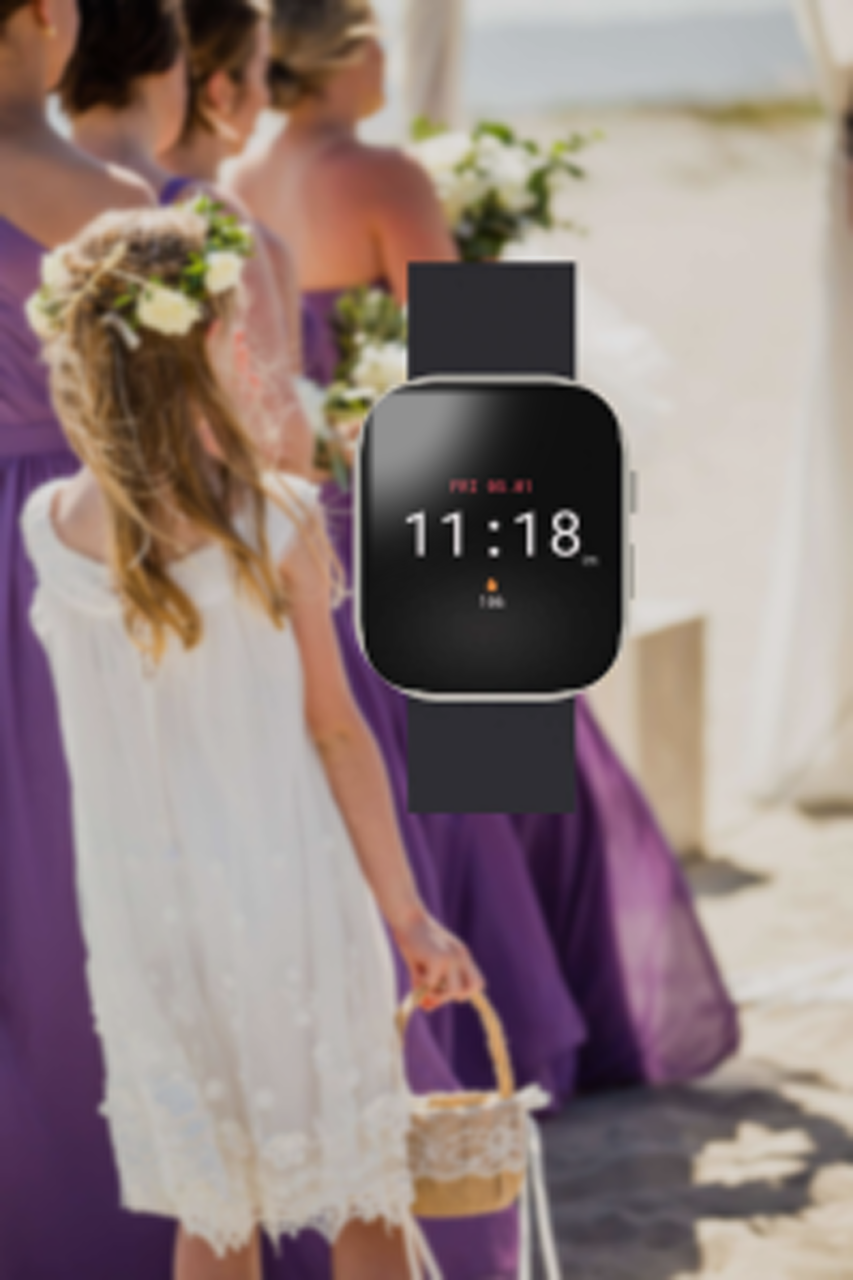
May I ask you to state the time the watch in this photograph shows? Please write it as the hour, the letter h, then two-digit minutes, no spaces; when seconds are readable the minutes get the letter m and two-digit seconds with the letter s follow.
11h18
